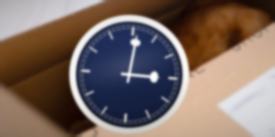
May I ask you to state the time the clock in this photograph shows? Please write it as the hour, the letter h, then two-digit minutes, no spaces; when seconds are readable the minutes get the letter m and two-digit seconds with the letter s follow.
3h01
